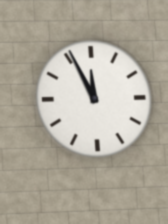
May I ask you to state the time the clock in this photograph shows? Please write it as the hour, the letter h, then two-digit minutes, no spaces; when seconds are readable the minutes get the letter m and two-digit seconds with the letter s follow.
11h56
